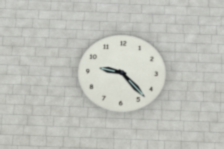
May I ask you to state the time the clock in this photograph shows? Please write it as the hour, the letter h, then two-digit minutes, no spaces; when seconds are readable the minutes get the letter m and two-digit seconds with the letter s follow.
9h23
